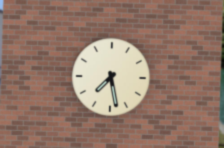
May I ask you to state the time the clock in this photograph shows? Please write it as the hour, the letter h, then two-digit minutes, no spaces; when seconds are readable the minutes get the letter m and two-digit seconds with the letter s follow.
7h28
